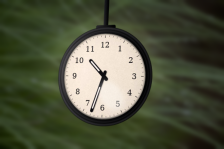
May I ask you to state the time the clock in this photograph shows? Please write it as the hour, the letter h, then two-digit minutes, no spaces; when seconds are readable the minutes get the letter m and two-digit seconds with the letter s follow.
10h33
